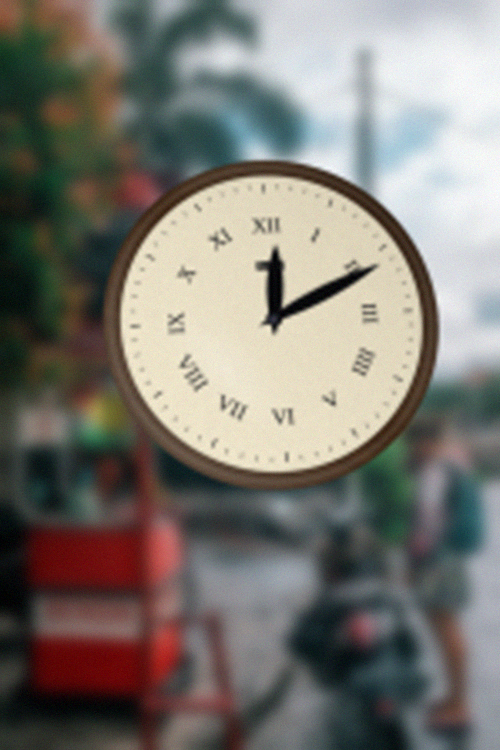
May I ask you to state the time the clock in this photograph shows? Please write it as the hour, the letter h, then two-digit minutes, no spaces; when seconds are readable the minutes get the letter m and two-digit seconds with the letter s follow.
12h11
